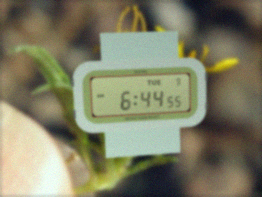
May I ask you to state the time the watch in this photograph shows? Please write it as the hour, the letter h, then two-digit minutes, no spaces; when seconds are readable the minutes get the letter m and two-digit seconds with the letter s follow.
6h44m55s
